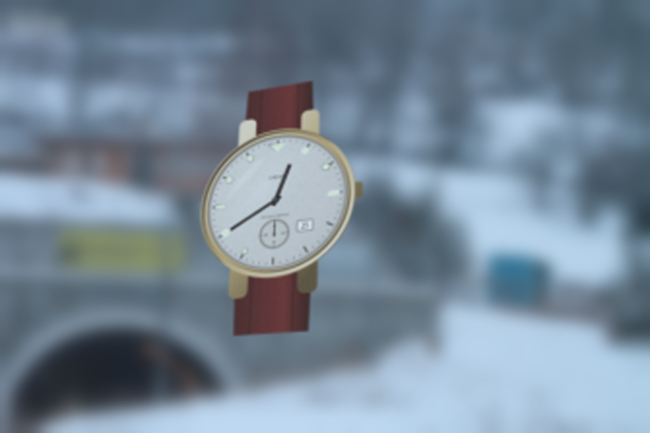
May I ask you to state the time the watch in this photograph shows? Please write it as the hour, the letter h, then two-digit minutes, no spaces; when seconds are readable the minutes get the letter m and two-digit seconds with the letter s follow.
12h40
